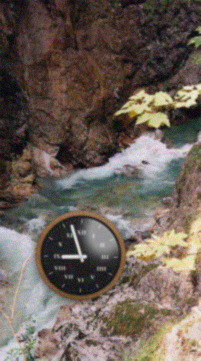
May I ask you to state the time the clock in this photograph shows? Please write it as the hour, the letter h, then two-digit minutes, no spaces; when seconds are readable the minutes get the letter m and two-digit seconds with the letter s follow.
8h57
